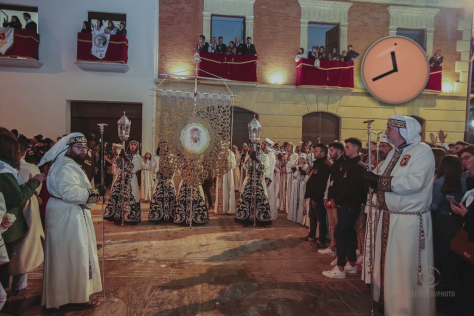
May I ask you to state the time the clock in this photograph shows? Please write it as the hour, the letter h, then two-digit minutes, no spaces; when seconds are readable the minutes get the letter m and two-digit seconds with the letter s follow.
11h41
